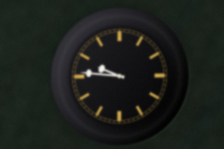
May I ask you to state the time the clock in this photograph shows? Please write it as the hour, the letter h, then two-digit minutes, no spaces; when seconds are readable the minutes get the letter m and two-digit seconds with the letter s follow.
9h46
